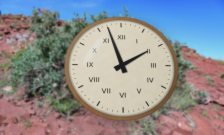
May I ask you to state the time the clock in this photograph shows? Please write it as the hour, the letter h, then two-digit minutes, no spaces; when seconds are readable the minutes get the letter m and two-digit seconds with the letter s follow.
1h57
